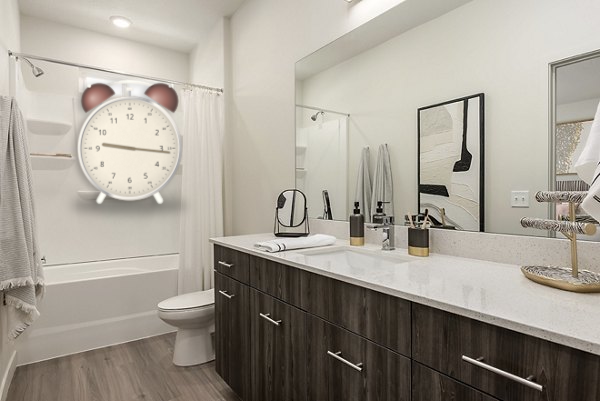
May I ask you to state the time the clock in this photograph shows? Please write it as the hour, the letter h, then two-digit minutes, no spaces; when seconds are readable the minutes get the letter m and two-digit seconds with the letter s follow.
9h16
